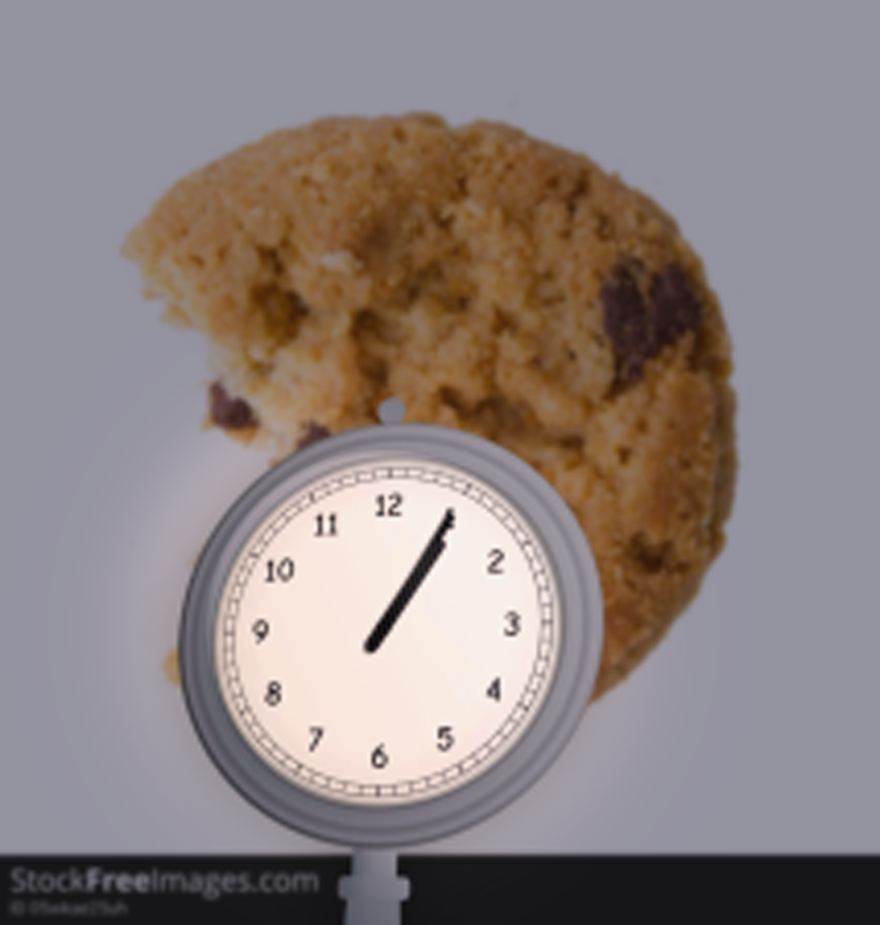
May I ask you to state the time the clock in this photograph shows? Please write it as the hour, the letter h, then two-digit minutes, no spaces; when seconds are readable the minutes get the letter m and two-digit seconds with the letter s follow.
1h05
